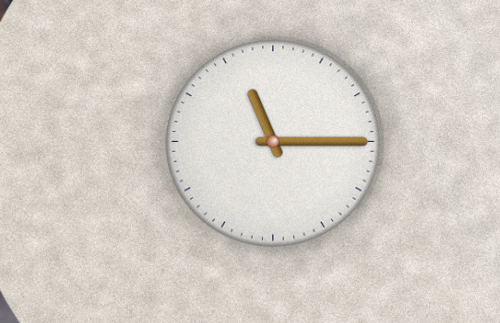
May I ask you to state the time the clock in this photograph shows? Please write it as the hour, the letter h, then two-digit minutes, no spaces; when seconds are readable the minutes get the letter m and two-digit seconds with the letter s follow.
11h15
